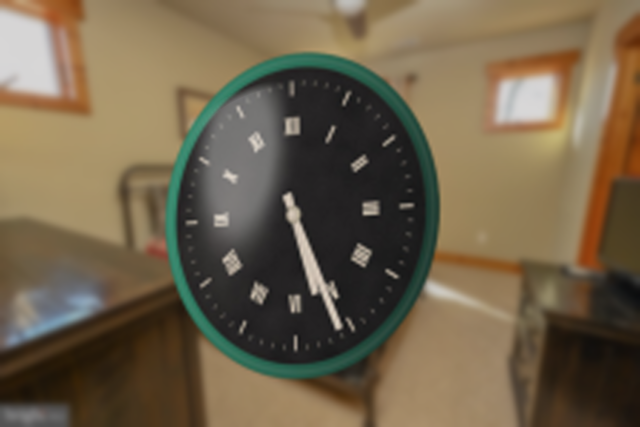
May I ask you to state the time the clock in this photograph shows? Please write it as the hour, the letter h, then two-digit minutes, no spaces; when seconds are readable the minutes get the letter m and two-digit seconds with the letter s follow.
5h26
